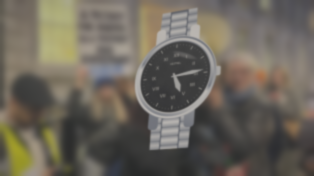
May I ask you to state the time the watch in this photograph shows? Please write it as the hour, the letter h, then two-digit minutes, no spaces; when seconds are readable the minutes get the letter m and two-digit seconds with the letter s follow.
5h14
